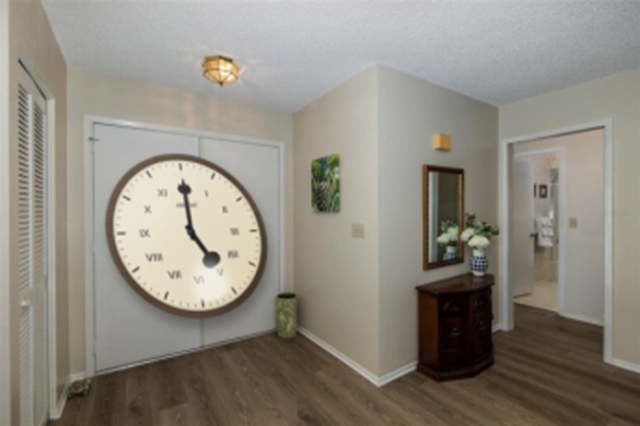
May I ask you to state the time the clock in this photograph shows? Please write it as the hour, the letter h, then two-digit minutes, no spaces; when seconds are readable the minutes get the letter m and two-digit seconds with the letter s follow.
5h00
